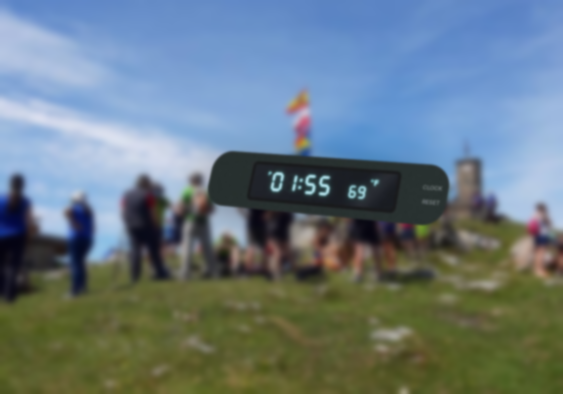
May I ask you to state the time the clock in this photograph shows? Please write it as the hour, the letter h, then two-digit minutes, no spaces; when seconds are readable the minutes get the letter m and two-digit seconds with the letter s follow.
1h55
